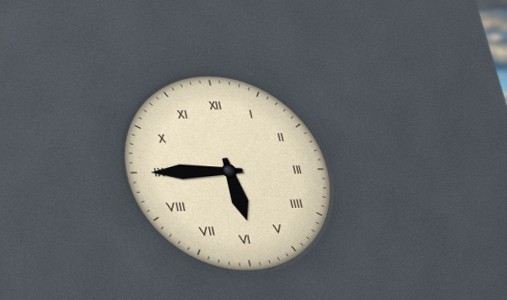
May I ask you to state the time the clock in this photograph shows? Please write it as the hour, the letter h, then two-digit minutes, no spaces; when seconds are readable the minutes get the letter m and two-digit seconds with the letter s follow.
5h45
